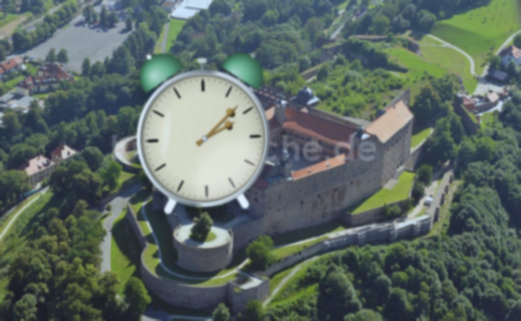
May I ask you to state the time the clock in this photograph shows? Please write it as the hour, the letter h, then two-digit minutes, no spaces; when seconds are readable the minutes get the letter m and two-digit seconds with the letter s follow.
2h08
